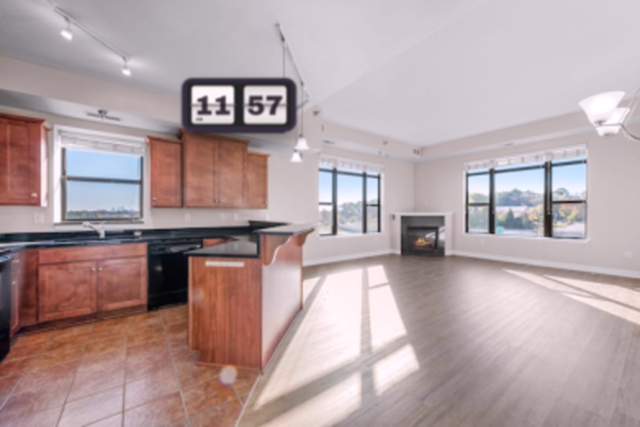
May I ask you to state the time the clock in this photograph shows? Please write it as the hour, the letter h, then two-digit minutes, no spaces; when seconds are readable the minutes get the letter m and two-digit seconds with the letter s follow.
11h57
